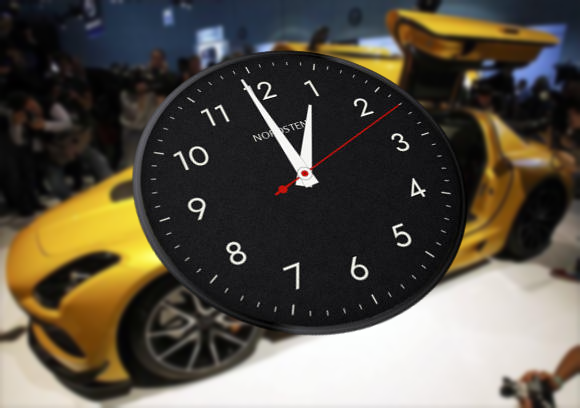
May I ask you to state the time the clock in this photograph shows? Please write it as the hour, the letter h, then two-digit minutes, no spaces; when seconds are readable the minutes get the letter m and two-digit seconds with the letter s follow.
12h59m12s
